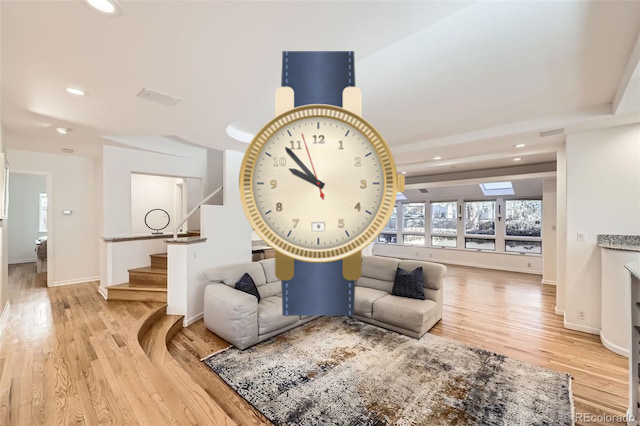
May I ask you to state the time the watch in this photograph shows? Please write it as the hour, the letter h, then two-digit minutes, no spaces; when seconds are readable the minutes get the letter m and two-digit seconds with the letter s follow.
9h52m57s
